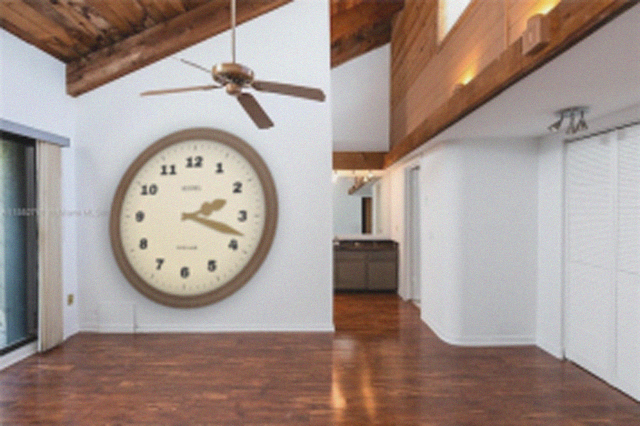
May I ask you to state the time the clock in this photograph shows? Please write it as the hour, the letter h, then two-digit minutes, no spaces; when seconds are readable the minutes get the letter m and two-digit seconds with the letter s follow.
2h18
